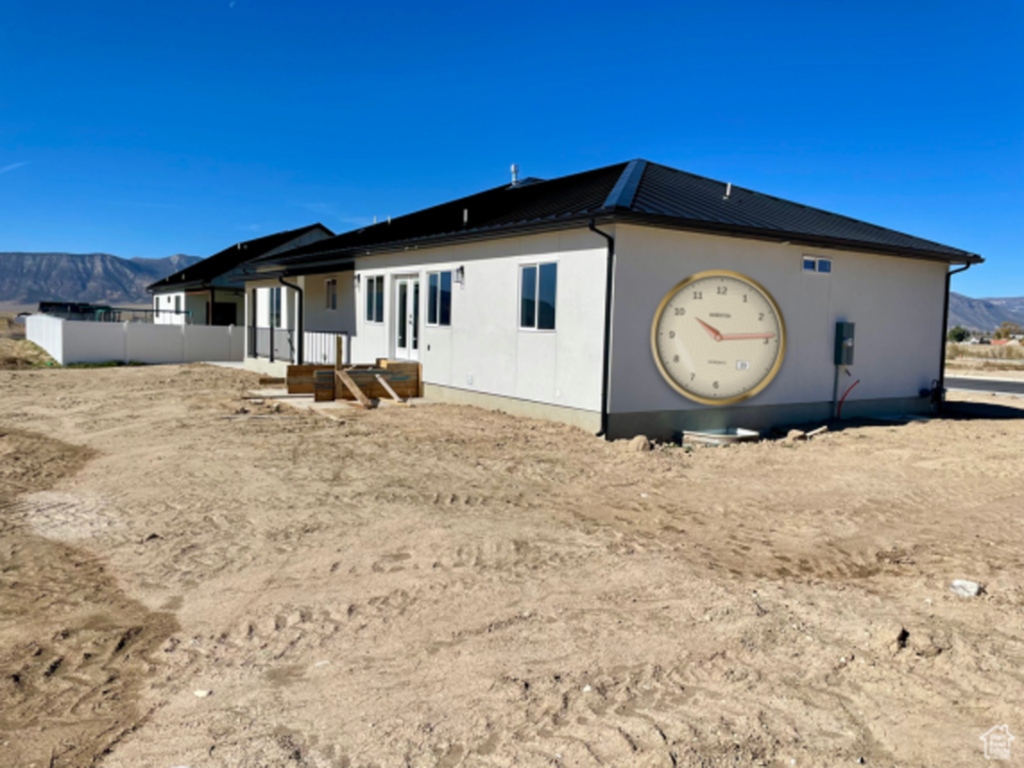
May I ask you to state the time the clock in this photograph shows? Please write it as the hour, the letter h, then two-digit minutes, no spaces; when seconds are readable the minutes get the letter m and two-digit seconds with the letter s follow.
10h14
